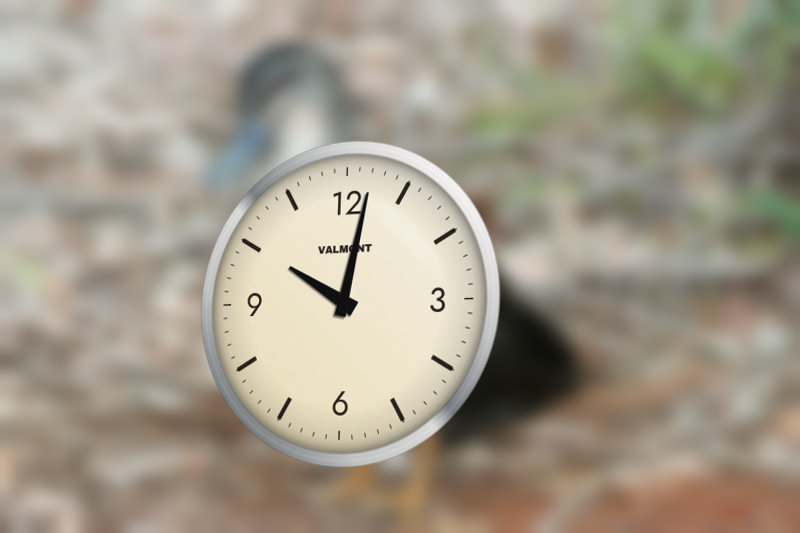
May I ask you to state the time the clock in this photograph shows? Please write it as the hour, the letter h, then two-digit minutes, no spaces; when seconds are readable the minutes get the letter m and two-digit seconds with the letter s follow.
10h02
